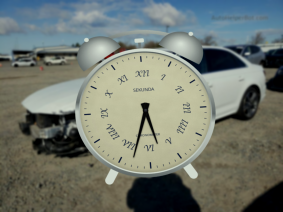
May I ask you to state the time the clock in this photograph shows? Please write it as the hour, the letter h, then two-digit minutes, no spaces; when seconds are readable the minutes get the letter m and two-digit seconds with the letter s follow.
5h33
